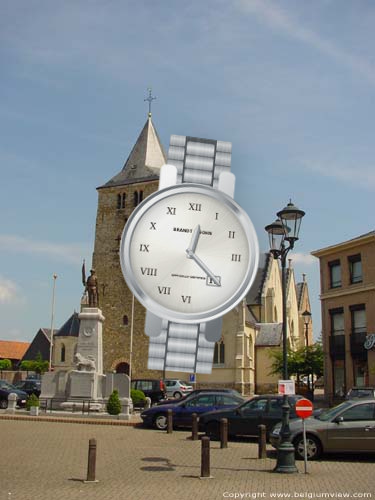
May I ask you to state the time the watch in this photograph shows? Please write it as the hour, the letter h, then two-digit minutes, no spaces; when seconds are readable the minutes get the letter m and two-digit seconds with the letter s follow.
12h22
